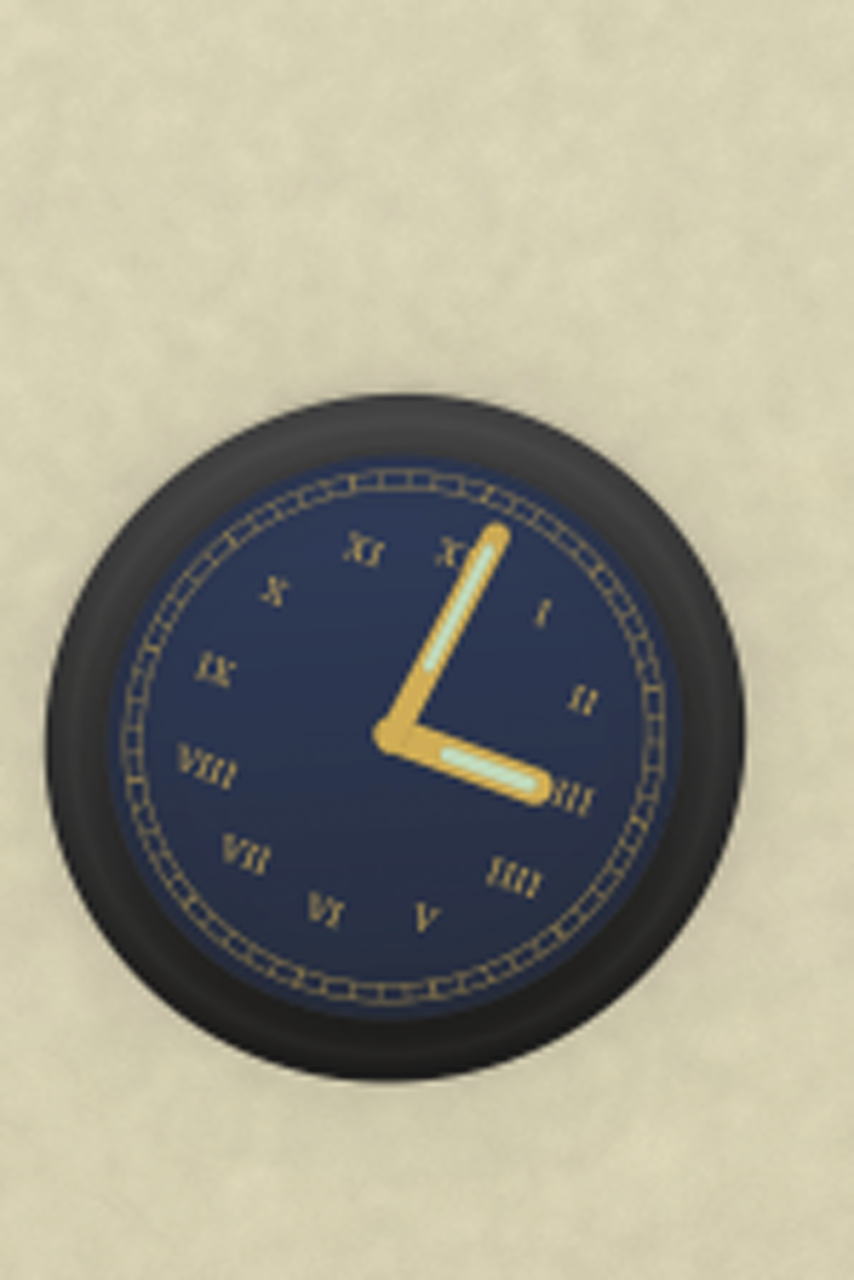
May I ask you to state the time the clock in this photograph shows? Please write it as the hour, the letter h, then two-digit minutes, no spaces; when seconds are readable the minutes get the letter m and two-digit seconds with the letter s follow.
3h01
